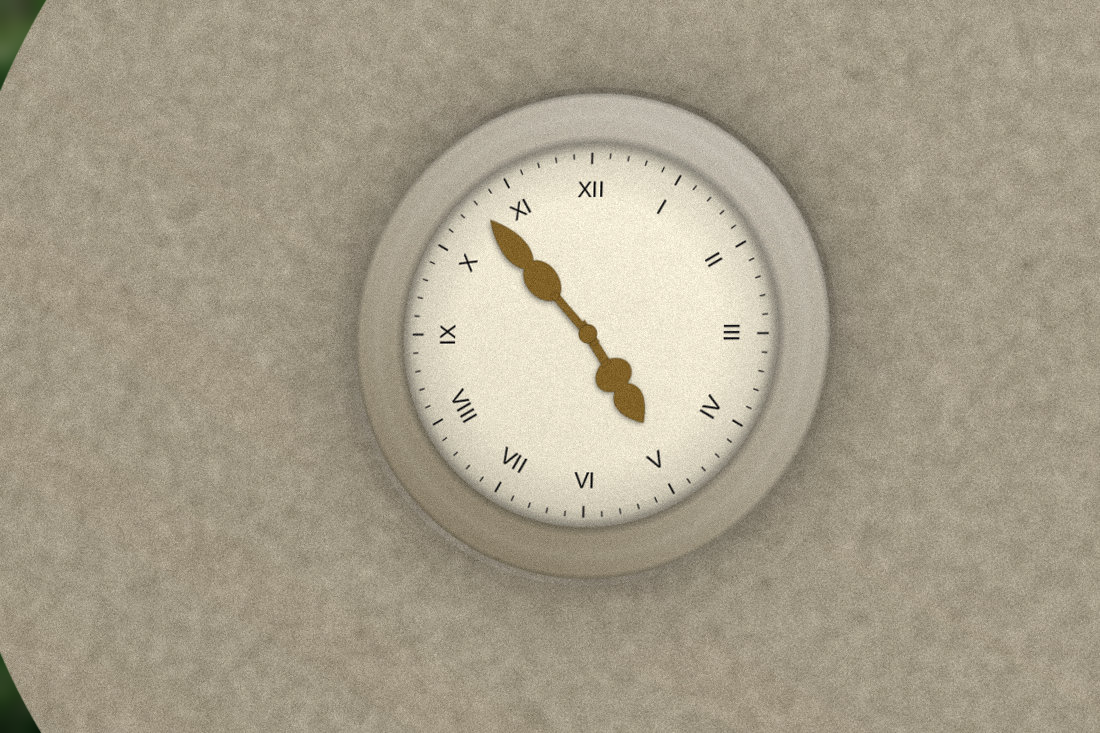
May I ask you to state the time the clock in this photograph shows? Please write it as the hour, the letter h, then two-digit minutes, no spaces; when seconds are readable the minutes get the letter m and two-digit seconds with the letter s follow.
4h53
